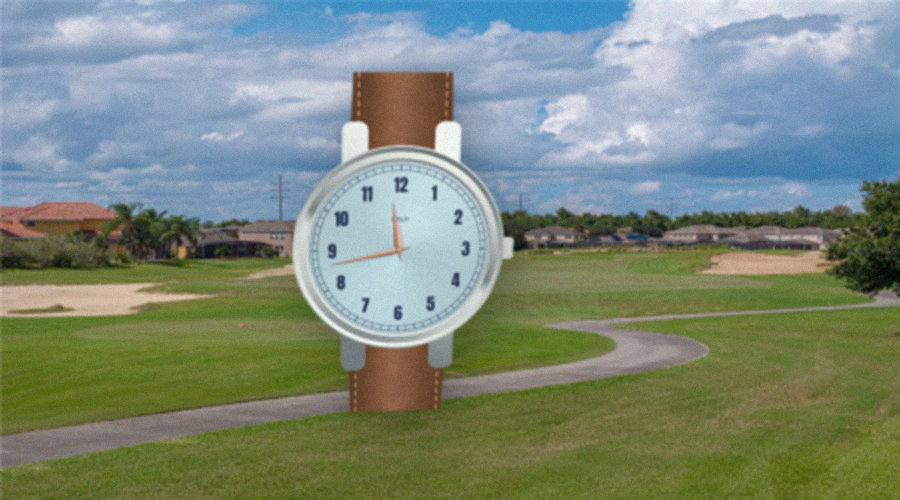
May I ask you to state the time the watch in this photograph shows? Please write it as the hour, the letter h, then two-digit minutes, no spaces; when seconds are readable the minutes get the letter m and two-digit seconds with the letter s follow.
11h43
